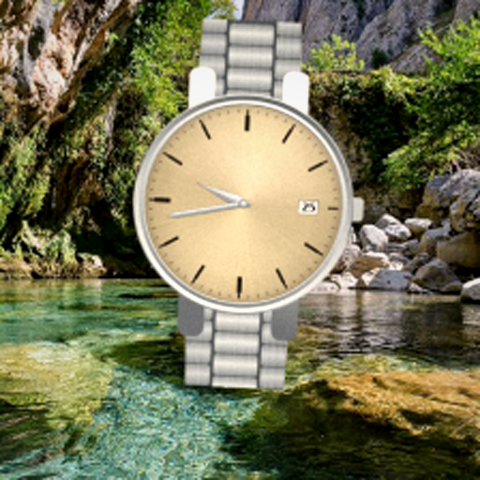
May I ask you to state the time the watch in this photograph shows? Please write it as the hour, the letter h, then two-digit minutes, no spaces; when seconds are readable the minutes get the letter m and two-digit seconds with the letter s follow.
9h43
